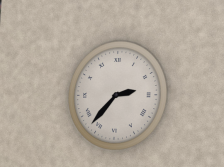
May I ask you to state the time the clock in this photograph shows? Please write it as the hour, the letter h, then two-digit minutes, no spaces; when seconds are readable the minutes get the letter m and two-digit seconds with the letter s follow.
2h37
